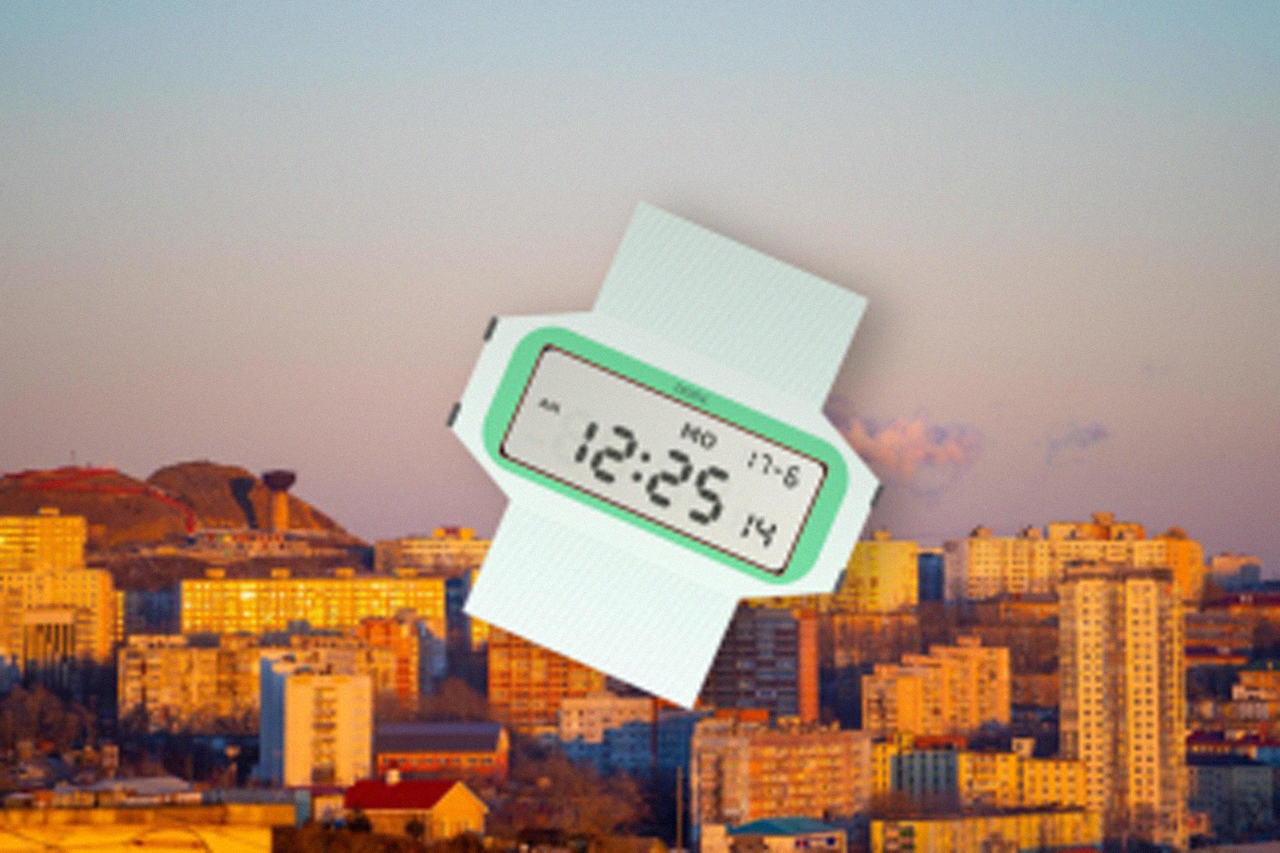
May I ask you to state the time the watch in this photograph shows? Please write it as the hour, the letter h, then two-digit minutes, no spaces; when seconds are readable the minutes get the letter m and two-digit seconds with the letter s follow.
12h25m14s
